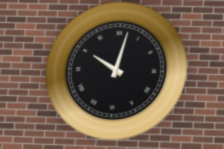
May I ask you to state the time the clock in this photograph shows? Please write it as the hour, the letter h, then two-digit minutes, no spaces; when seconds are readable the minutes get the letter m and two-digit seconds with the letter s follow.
10h02
